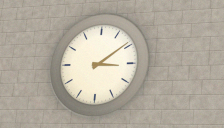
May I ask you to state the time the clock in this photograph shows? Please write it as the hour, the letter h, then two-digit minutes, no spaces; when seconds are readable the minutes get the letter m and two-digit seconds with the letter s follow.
3h09
